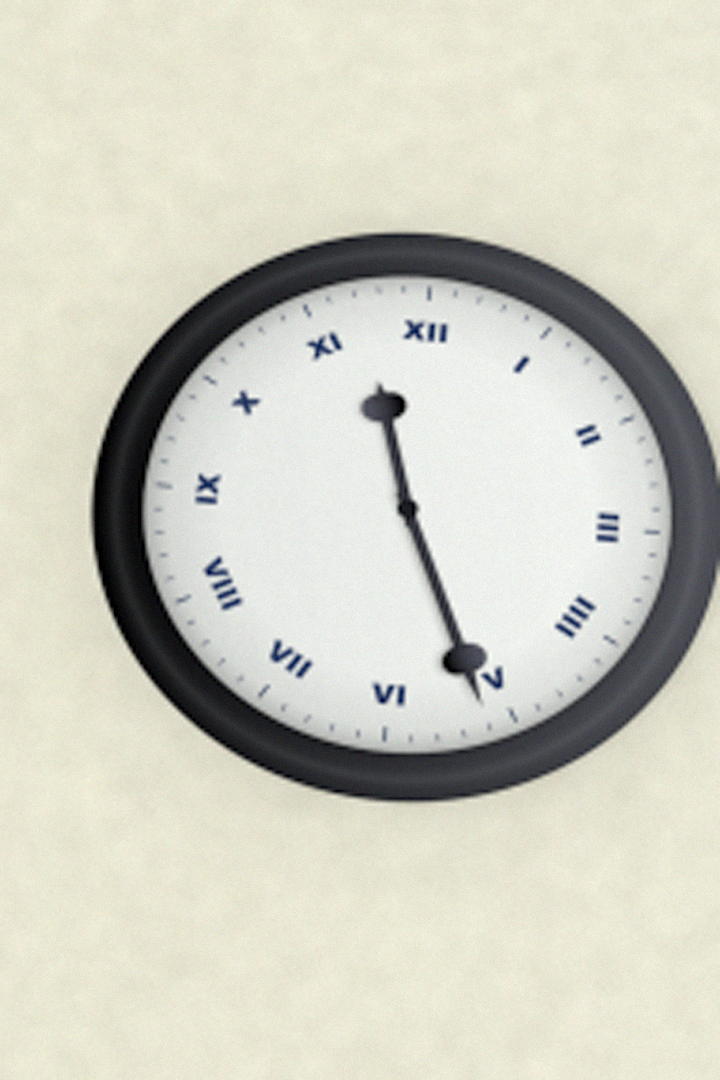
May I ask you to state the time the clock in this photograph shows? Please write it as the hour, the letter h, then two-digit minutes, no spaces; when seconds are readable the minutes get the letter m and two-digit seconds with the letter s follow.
11h26
